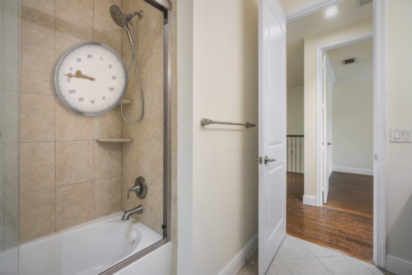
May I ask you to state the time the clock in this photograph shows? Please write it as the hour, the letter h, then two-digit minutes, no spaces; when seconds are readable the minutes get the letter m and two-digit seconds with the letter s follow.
9h47
